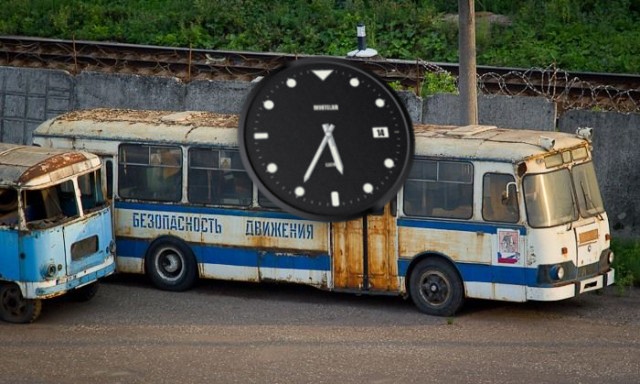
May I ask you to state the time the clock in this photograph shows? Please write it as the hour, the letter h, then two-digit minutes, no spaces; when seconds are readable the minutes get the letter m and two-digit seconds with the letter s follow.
5h35
